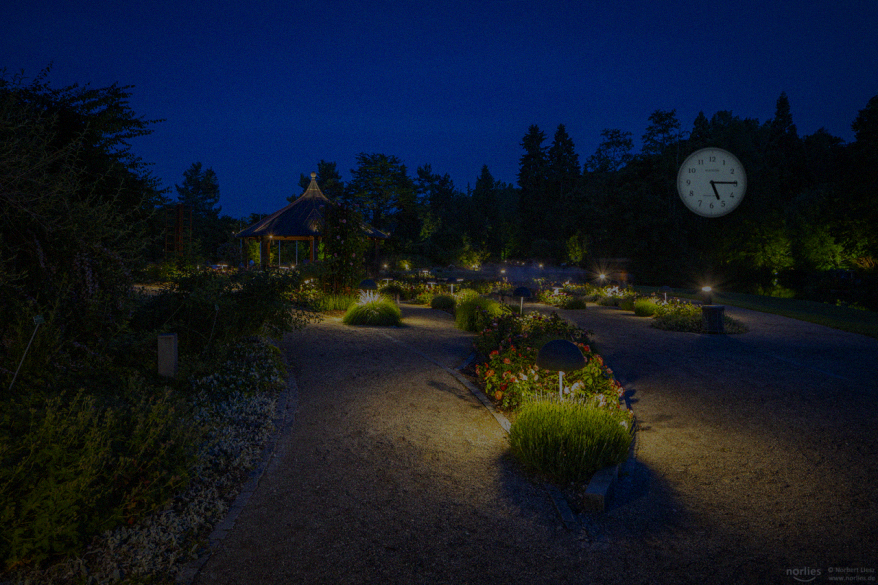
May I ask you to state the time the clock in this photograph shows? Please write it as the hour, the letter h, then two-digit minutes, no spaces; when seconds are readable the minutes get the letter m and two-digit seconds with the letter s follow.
5h15
